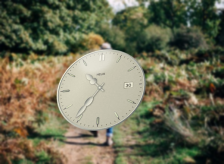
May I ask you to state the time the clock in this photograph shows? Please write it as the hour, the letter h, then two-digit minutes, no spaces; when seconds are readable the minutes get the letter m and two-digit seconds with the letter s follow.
10h36
